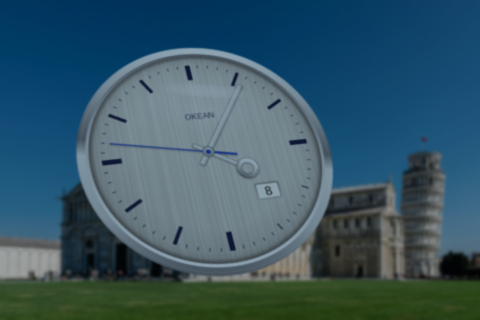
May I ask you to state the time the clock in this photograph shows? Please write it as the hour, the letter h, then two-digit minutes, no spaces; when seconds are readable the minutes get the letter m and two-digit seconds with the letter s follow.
4h05m47s
